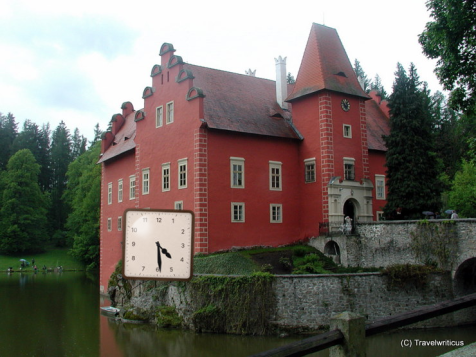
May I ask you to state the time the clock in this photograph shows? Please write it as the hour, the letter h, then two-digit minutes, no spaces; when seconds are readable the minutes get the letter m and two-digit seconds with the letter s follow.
4h29
